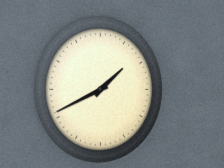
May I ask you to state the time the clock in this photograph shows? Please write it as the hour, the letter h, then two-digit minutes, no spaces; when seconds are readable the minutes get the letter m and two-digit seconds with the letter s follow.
1h41
